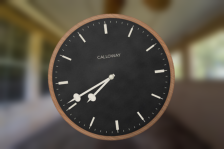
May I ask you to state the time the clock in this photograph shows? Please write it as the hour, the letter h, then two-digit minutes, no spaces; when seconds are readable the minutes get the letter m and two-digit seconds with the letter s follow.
7h41
